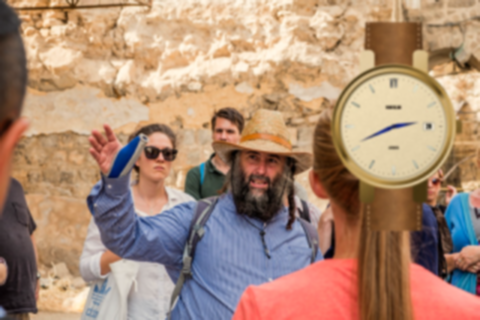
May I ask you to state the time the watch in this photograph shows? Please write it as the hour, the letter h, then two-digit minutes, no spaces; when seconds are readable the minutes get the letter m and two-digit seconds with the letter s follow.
2h41
